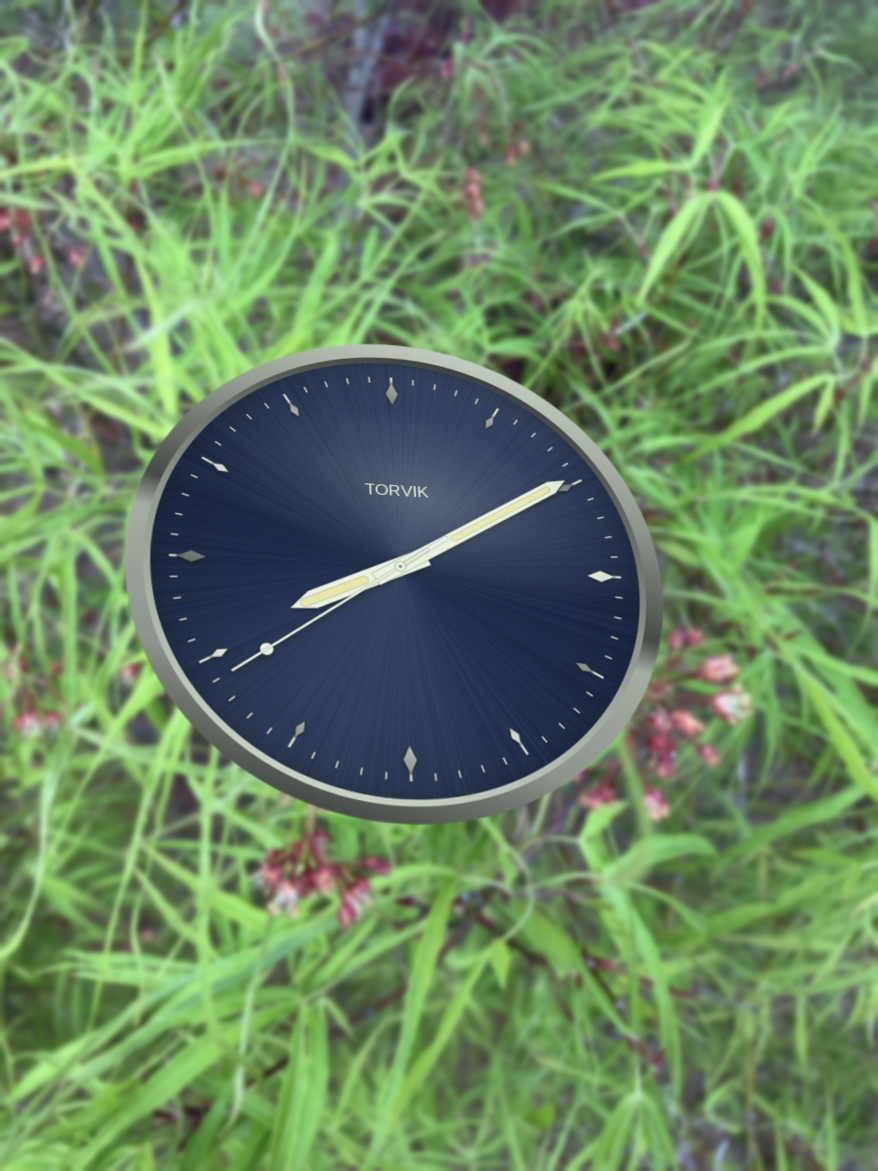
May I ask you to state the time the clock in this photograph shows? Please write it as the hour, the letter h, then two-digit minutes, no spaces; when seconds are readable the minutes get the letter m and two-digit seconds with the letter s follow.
8h09m39s
